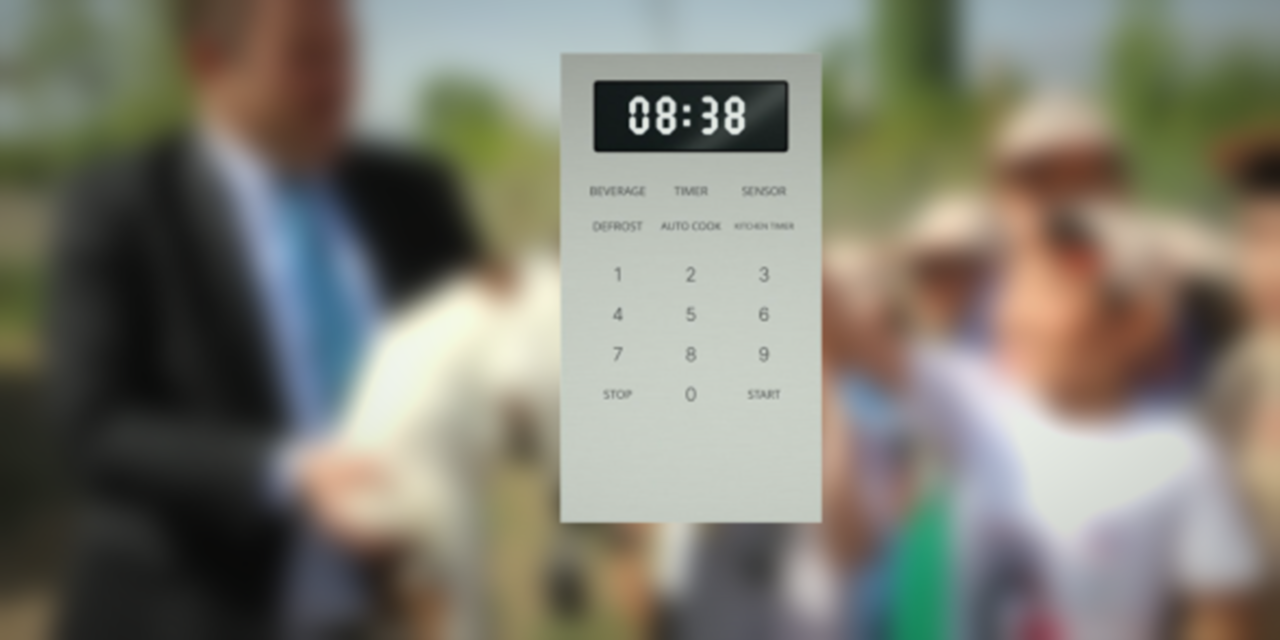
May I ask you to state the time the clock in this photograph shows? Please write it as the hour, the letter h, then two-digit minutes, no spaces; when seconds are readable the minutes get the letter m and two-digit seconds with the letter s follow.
8h38
